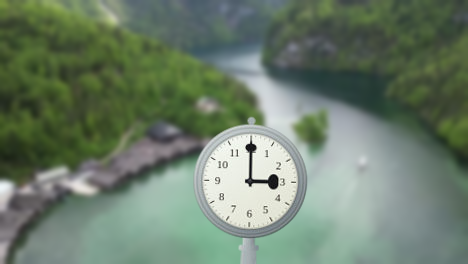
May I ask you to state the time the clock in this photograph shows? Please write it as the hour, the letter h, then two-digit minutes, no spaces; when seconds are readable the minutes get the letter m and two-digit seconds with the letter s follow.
3h00
